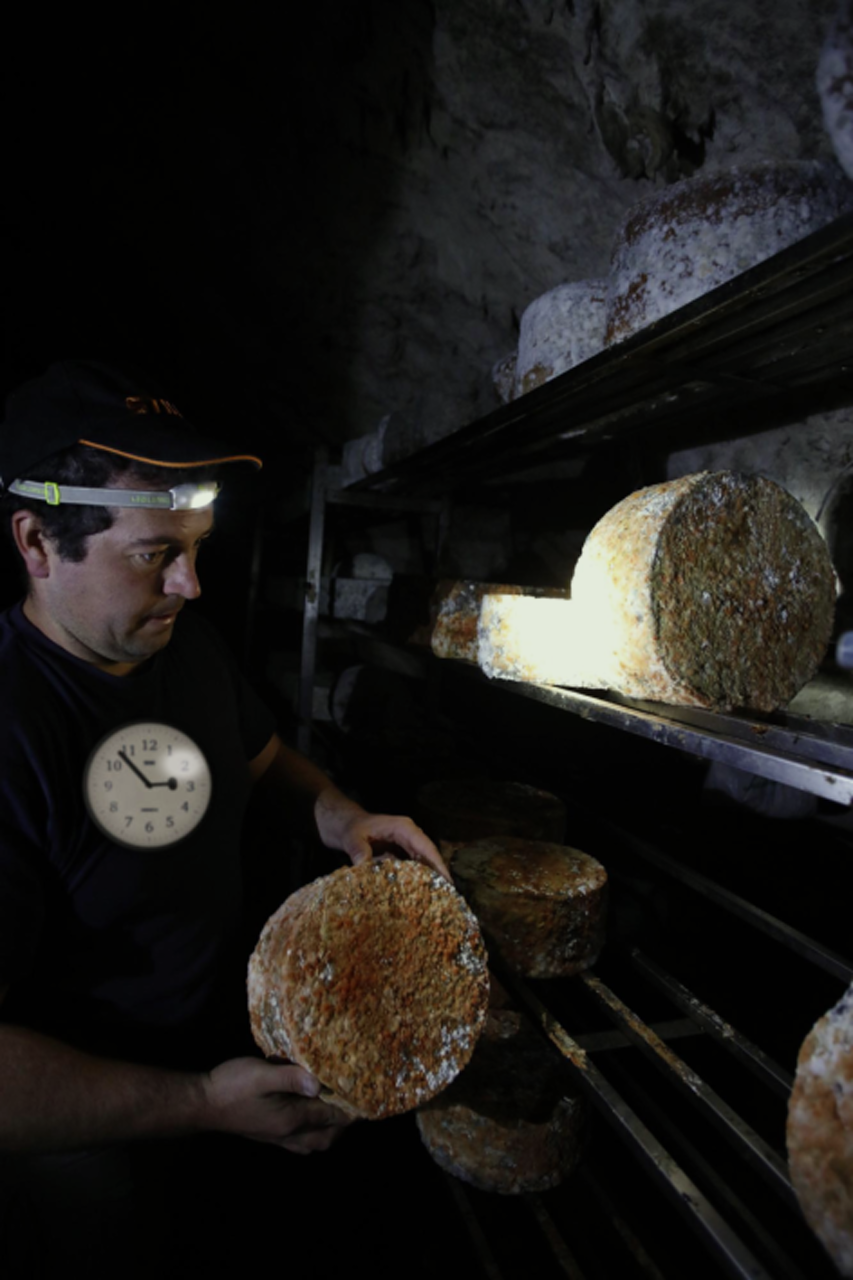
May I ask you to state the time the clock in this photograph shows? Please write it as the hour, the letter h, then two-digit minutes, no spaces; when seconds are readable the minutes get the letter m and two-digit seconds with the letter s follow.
2h53
